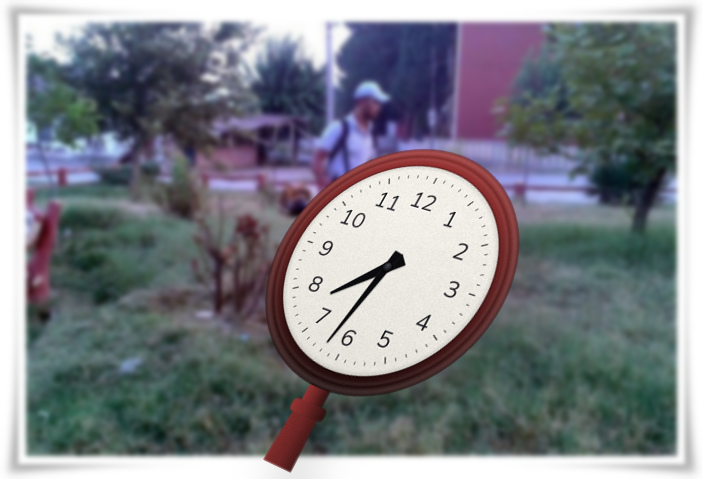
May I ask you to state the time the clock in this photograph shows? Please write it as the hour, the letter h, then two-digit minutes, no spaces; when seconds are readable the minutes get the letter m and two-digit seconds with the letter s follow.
7h32
